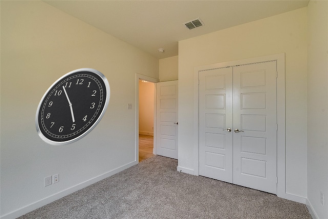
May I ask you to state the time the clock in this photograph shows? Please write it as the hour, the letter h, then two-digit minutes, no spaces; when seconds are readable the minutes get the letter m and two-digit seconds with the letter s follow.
4h53
